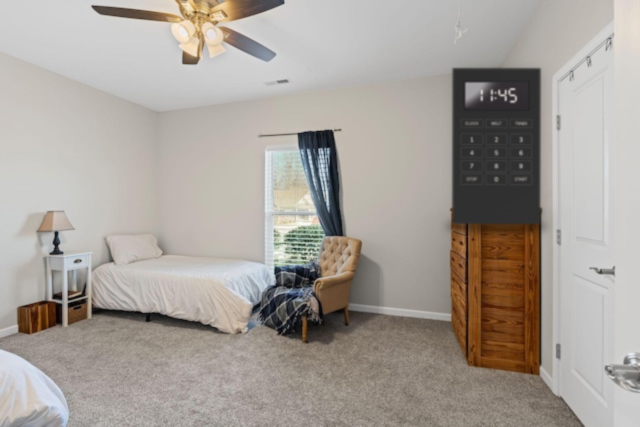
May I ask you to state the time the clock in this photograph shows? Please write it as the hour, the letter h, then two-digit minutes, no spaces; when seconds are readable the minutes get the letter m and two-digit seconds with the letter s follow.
11h45
